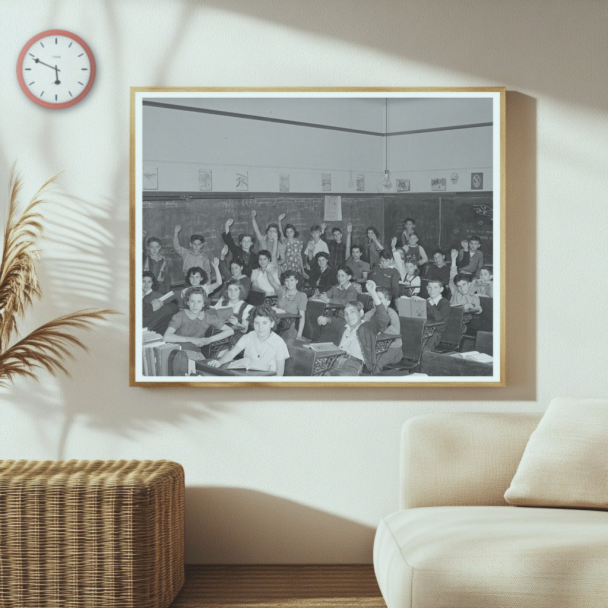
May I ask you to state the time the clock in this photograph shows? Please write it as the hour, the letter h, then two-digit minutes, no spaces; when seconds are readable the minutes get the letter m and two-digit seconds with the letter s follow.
5h49
